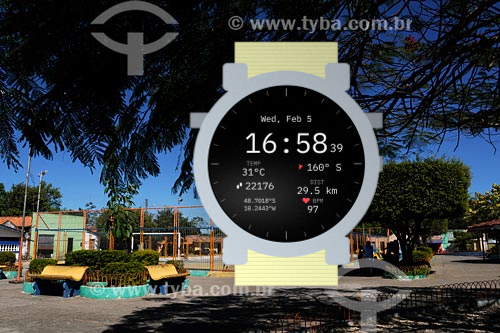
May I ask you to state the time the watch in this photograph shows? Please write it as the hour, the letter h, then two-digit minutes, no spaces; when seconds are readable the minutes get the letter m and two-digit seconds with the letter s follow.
16h58m39s
